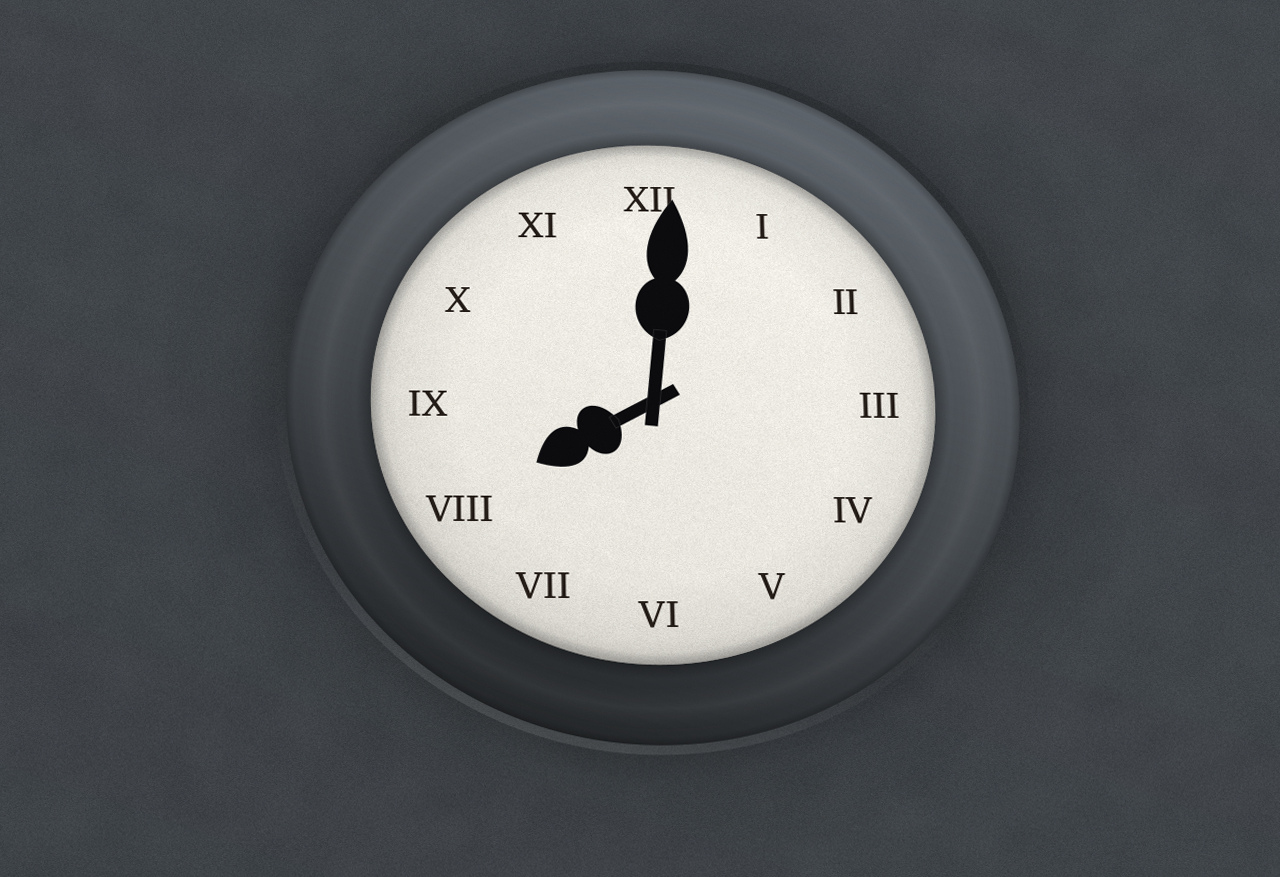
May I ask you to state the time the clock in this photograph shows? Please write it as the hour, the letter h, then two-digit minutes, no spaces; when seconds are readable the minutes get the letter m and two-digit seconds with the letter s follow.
8h01
